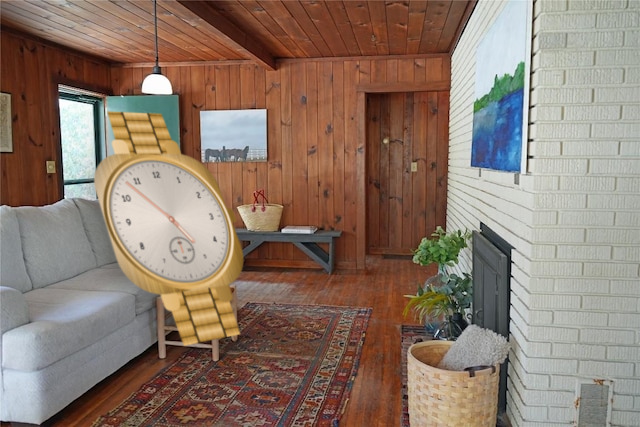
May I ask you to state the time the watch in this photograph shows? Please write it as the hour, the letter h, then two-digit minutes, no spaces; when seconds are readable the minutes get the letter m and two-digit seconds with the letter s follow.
4h53
